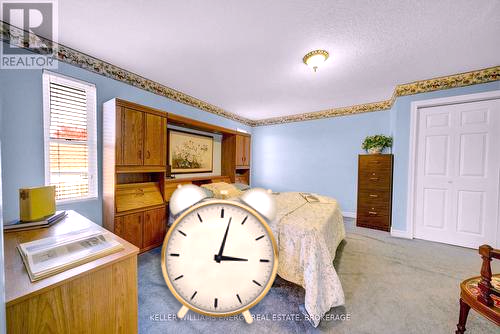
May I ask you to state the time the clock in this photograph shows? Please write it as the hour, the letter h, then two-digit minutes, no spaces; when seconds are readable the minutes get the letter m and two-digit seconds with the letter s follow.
3h02
